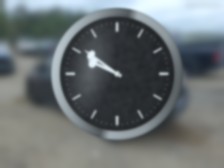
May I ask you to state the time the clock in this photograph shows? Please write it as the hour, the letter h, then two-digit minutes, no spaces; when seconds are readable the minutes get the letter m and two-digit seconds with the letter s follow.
9h51
